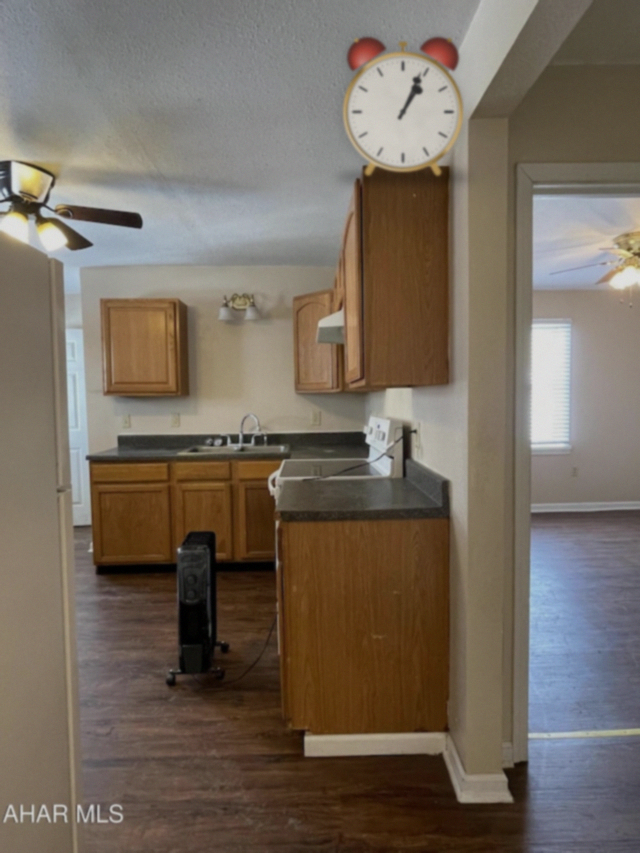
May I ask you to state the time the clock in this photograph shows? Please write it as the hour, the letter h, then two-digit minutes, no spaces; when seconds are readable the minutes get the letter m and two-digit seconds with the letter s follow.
1h04
